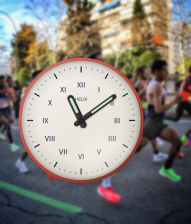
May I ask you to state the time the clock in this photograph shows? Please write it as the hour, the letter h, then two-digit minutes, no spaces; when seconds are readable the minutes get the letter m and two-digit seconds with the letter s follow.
11h09
